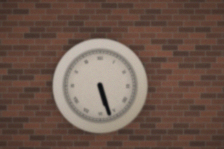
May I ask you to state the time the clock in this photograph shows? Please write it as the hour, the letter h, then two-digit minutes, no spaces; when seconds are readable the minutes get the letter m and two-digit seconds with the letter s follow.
5h27
